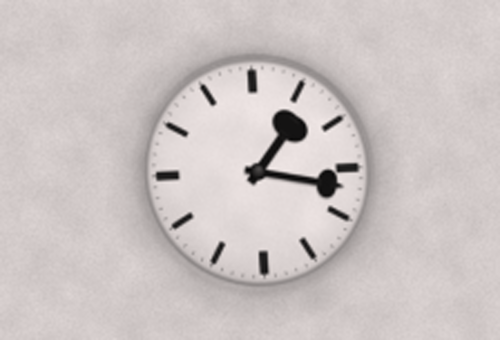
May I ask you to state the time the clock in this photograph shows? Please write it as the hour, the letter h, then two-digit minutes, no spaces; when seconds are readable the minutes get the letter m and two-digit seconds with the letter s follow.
1h17
